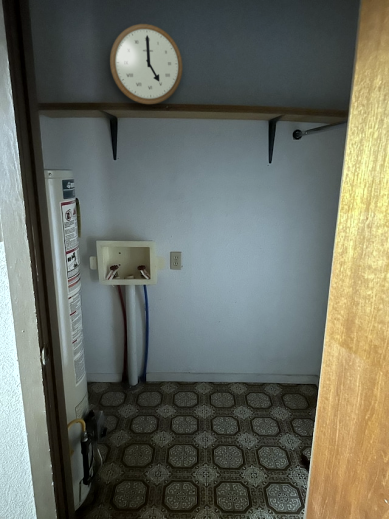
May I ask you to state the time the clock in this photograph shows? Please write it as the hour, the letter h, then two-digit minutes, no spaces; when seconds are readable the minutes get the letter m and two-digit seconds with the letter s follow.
5h00
